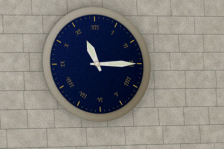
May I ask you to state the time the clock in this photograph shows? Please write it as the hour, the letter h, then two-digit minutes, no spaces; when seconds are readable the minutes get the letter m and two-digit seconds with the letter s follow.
11h15
